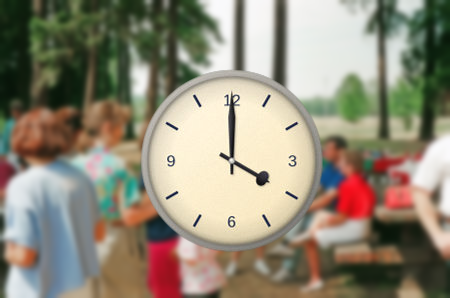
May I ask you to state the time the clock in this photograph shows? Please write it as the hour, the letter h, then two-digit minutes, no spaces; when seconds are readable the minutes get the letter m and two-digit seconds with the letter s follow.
4h00
